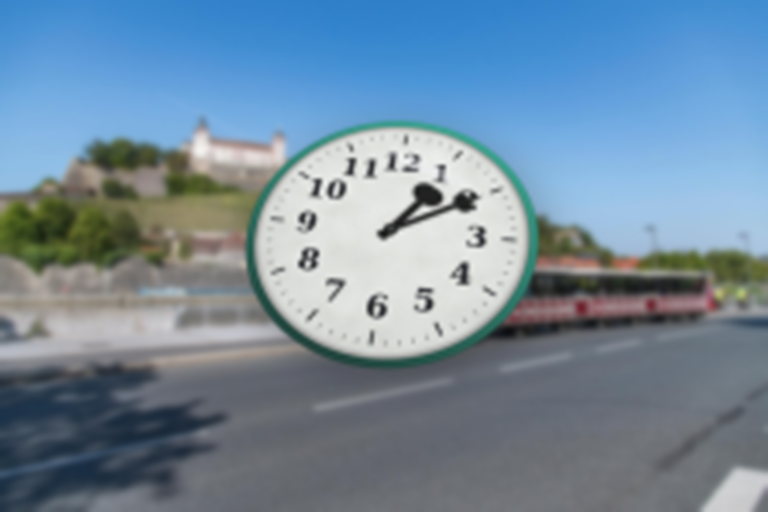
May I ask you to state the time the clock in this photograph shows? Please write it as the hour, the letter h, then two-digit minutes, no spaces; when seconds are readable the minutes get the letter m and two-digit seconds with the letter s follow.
1h10
